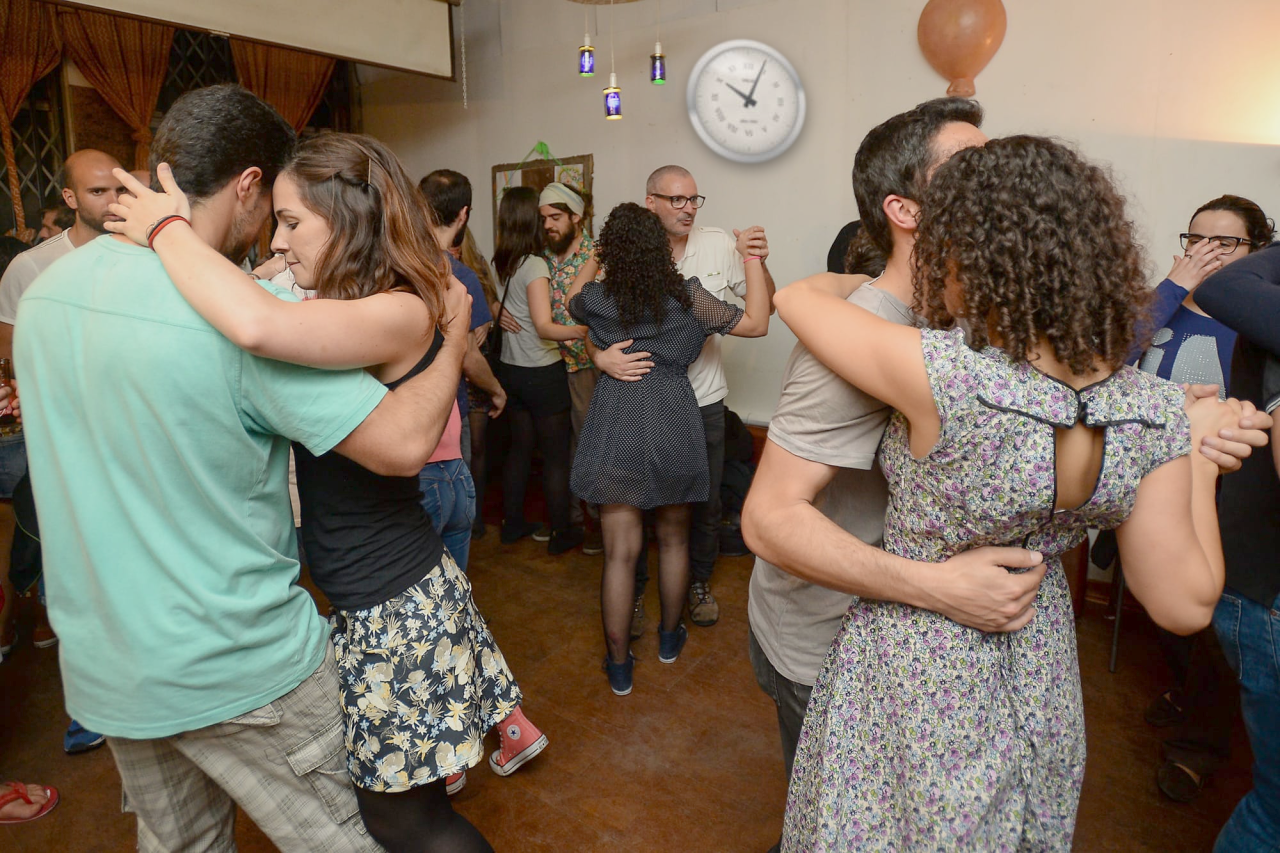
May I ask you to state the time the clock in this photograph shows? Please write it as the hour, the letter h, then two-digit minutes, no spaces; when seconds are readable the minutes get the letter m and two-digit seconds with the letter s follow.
10h04
